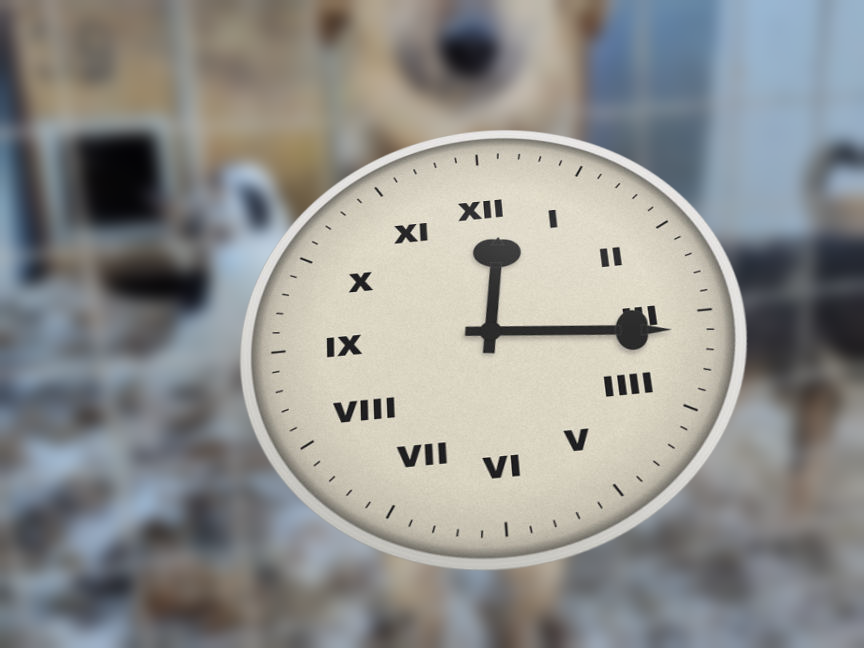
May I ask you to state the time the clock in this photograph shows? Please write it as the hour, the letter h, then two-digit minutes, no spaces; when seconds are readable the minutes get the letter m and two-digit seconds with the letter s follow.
12h16
